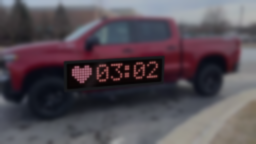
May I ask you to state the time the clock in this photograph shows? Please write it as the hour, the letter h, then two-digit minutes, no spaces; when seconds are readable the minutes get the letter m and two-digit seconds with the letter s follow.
3h02
